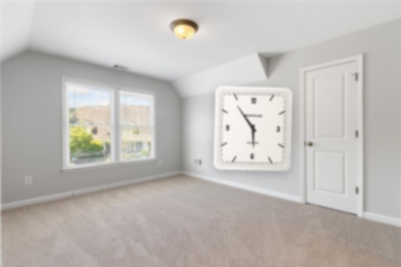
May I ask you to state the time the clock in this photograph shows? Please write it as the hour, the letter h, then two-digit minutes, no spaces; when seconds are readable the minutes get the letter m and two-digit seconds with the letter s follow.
5h54
